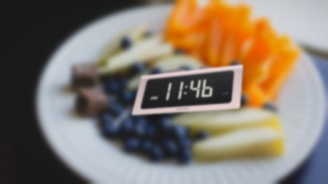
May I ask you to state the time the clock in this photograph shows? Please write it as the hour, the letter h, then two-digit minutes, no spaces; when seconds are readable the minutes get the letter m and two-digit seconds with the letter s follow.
11h46
